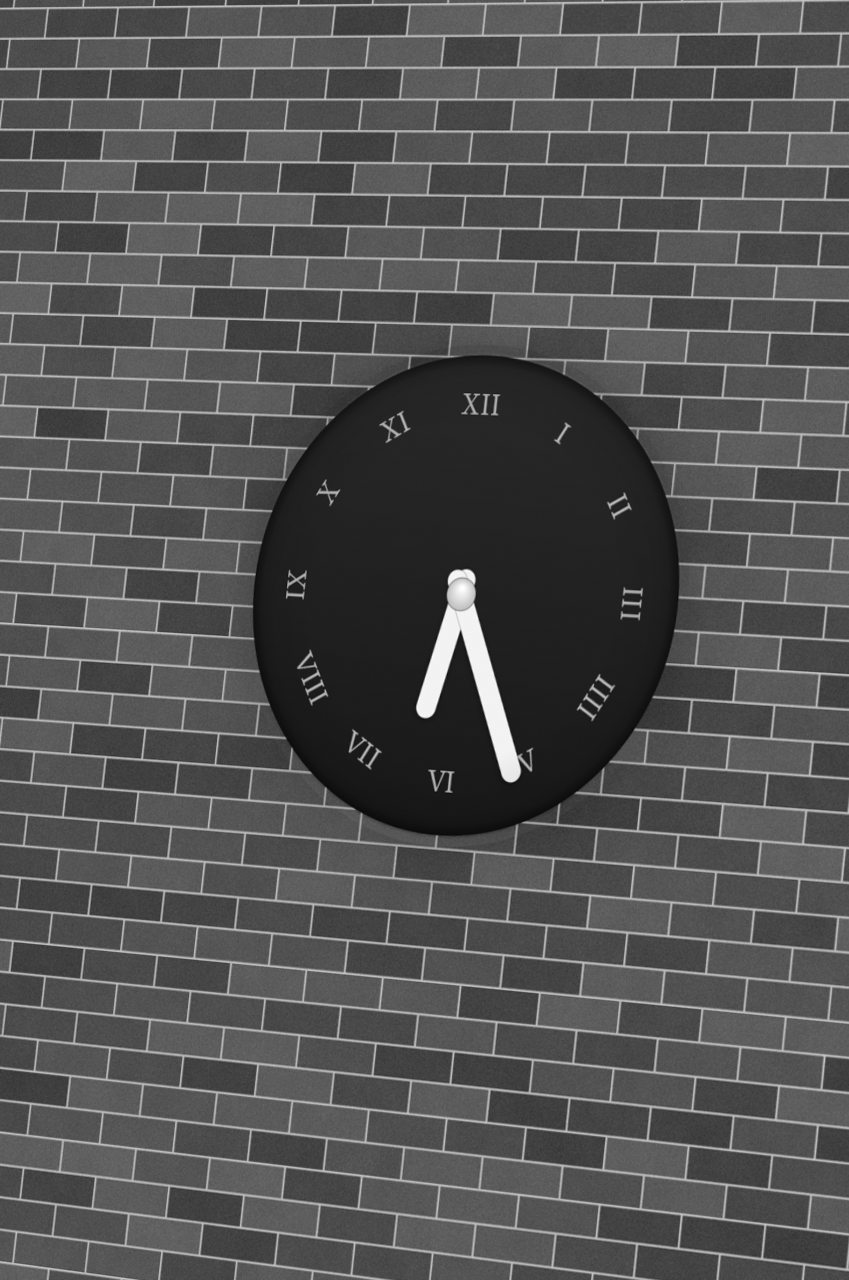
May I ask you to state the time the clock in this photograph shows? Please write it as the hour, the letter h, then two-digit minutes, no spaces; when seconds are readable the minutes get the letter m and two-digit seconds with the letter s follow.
6h26
